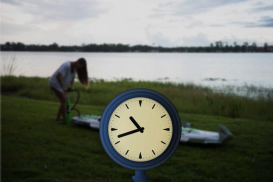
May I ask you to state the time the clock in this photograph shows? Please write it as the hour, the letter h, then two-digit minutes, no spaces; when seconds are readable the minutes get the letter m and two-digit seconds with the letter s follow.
10h42
